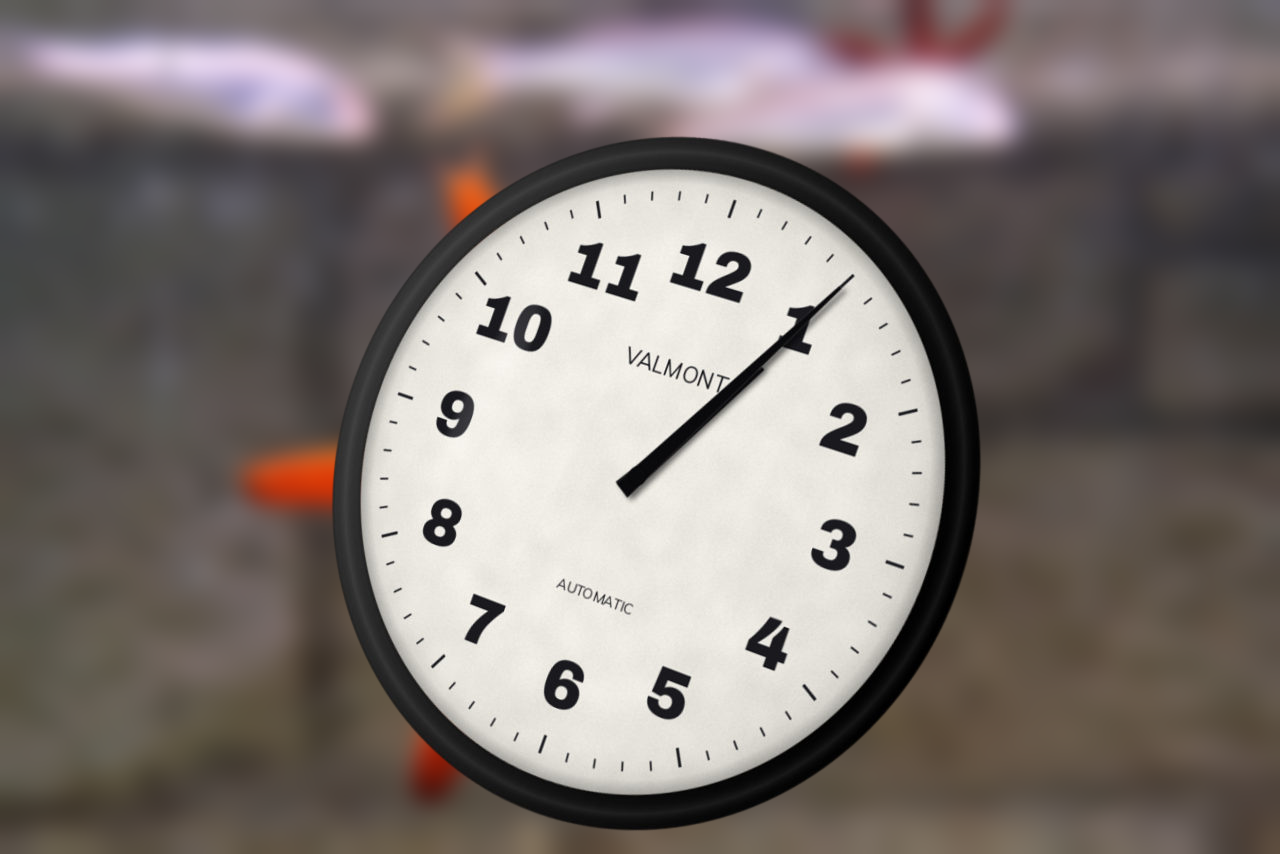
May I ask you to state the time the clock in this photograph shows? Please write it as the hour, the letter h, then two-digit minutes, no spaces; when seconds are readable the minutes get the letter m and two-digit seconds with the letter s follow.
1h05
